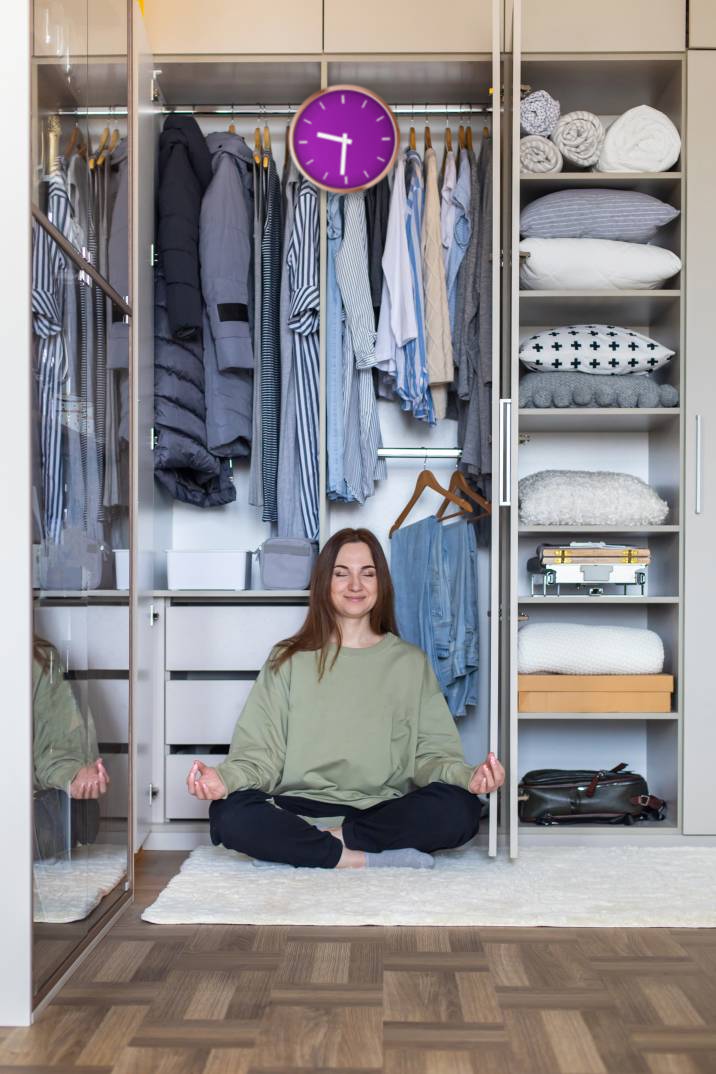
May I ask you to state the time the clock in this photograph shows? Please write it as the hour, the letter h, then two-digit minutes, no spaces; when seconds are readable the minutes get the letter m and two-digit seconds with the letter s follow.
9h31
